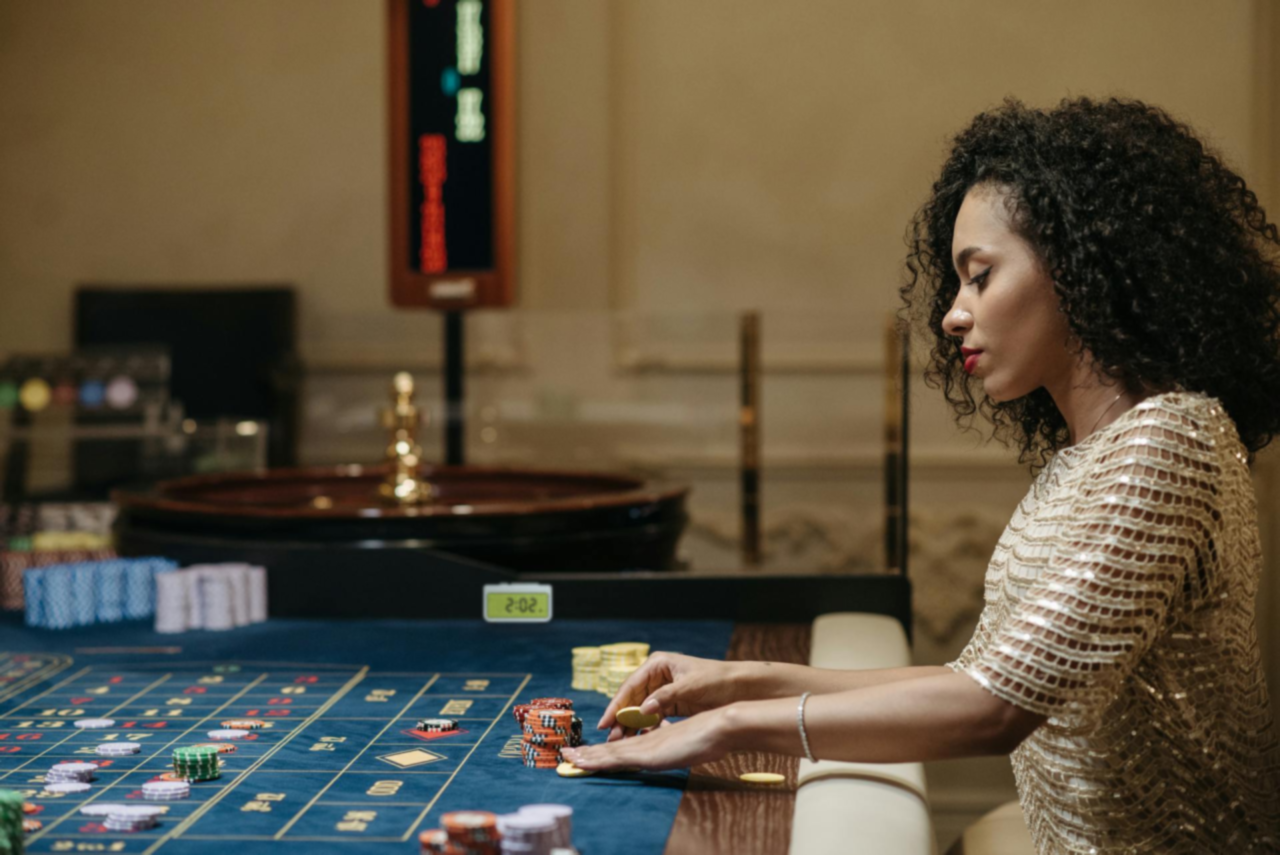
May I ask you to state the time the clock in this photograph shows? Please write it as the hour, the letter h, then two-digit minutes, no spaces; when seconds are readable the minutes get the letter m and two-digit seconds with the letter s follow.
2h02
